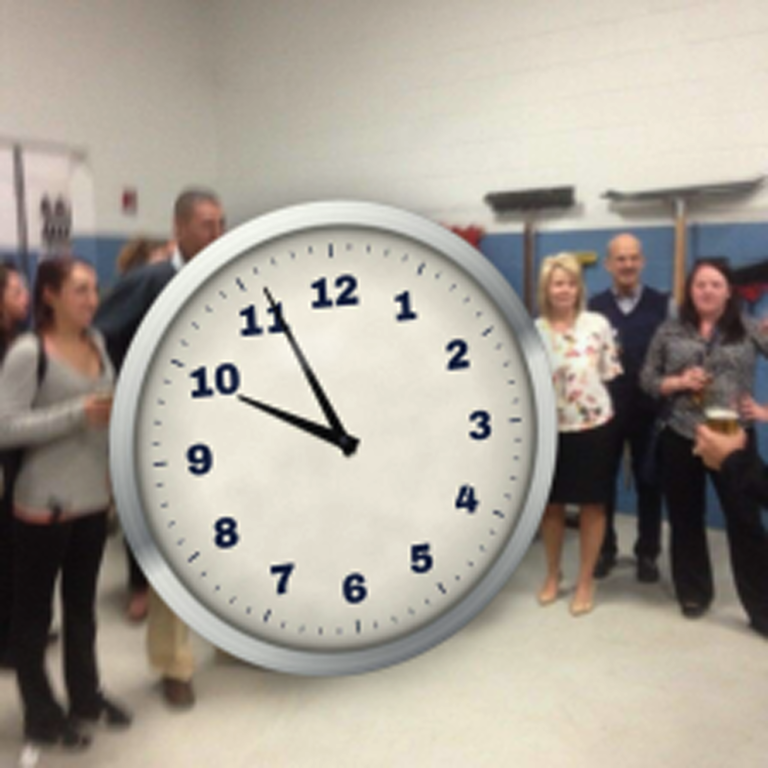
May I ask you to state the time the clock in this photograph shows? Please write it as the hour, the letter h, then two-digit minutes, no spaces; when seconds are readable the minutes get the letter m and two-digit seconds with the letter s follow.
9h56
